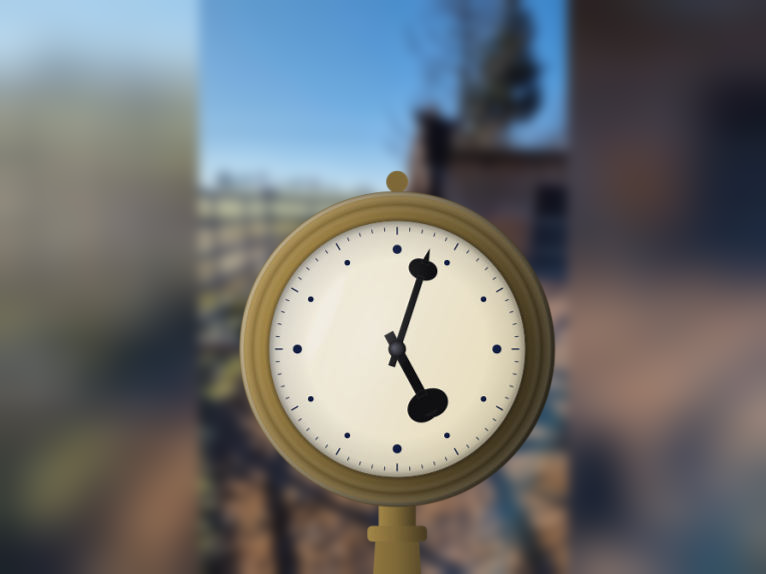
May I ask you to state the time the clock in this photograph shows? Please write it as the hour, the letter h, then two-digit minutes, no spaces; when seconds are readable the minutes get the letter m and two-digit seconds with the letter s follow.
5h03
